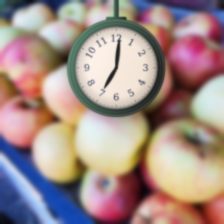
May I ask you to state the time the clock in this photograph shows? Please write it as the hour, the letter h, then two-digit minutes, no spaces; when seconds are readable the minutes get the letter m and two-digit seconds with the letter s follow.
7h01
